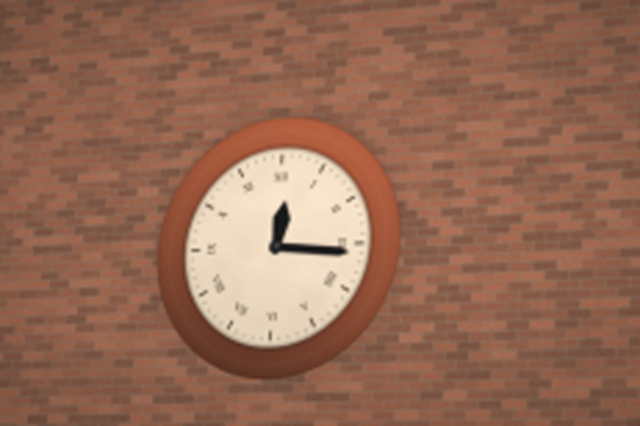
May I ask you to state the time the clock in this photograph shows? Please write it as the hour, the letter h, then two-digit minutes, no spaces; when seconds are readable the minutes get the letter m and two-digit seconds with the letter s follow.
12h16
